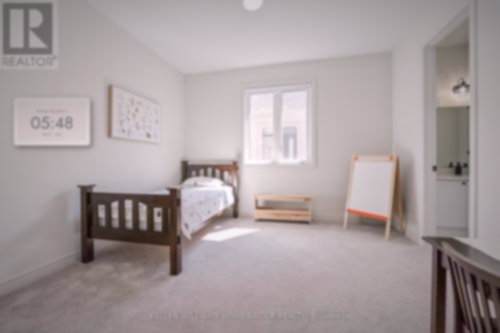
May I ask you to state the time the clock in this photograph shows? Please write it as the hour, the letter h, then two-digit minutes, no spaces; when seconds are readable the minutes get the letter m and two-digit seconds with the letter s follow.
5h48
